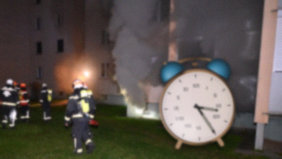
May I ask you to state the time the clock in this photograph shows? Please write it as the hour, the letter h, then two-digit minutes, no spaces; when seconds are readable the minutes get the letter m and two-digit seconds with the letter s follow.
3h25
